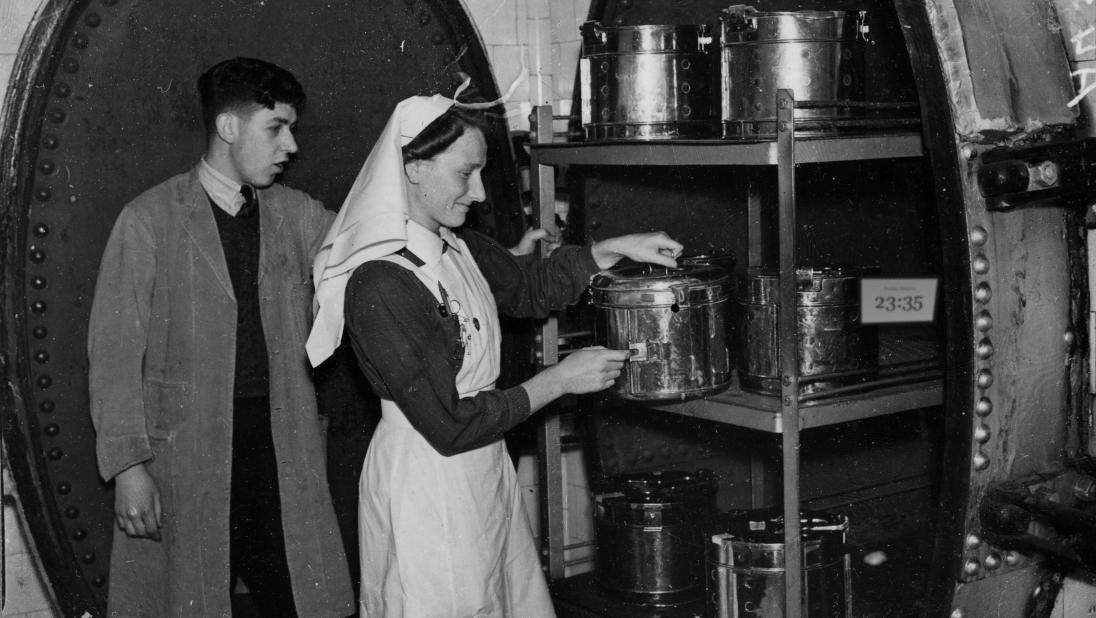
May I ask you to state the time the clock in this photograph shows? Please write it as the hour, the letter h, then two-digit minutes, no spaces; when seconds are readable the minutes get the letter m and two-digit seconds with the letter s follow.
23h35
